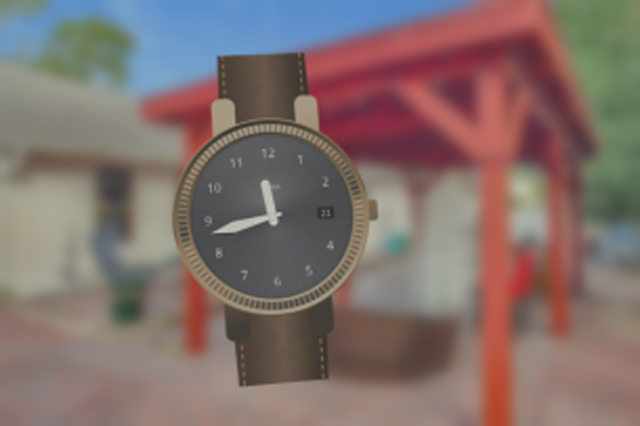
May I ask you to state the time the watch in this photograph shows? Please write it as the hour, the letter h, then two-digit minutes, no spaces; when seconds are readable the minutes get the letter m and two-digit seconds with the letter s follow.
11h43
